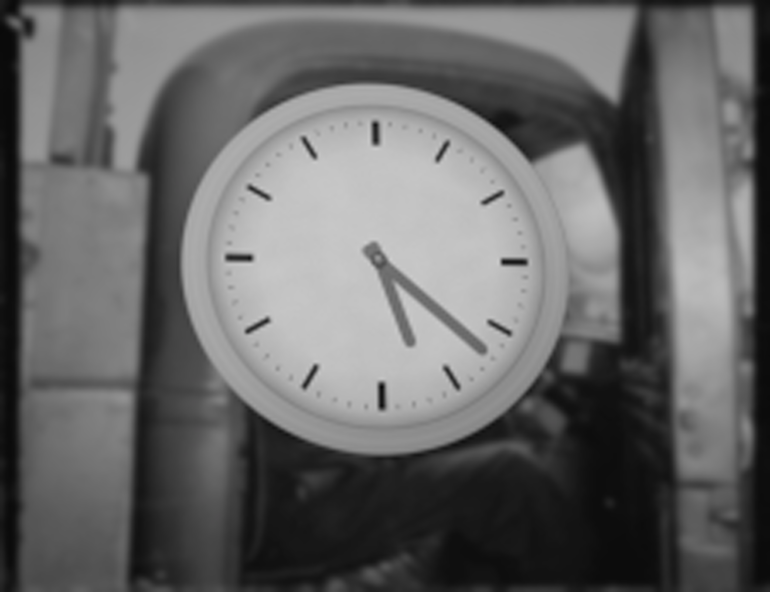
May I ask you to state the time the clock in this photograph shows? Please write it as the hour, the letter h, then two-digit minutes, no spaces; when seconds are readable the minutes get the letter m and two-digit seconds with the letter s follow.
5h22
